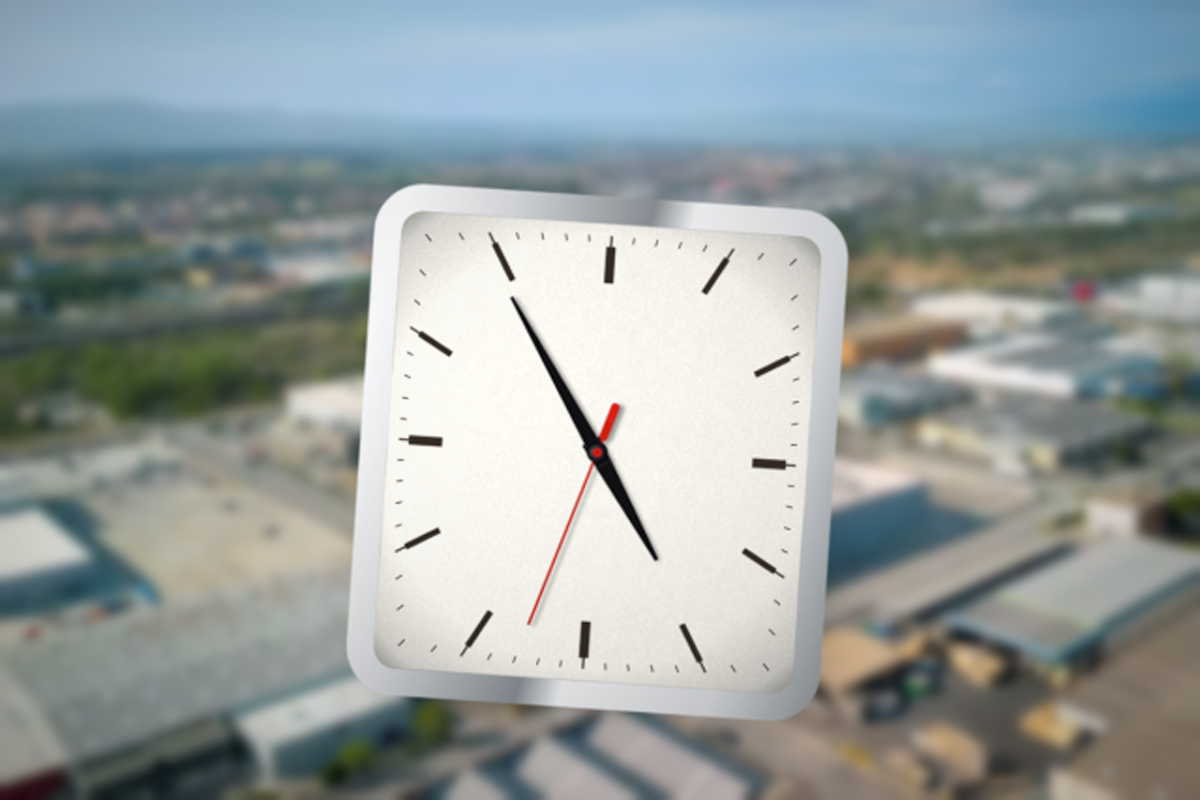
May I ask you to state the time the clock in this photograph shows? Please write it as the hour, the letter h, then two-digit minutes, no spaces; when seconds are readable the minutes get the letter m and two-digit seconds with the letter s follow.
4h54m33s
